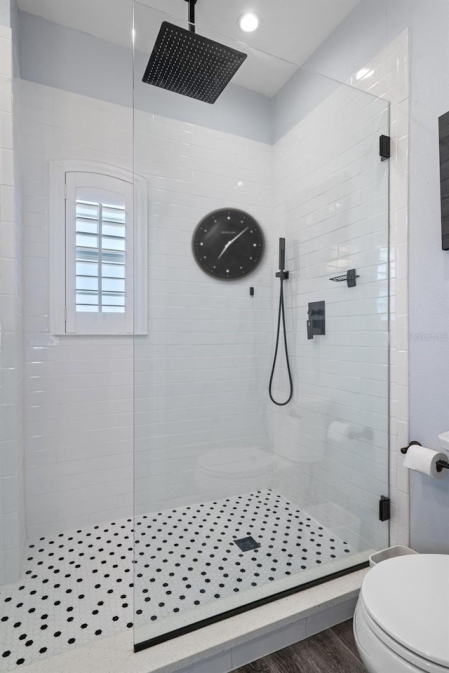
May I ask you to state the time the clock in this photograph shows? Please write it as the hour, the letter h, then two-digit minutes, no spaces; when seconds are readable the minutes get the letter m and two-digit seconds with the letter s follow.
7h08
